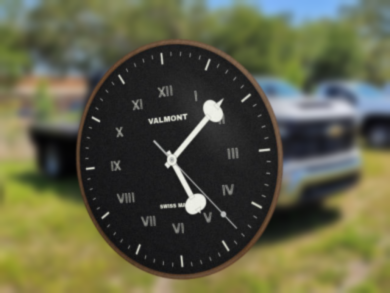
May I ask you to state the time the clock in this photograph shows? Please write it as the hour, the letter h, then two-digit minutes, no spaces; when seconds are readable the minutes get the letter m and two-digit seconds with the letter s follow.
5h08m23s
